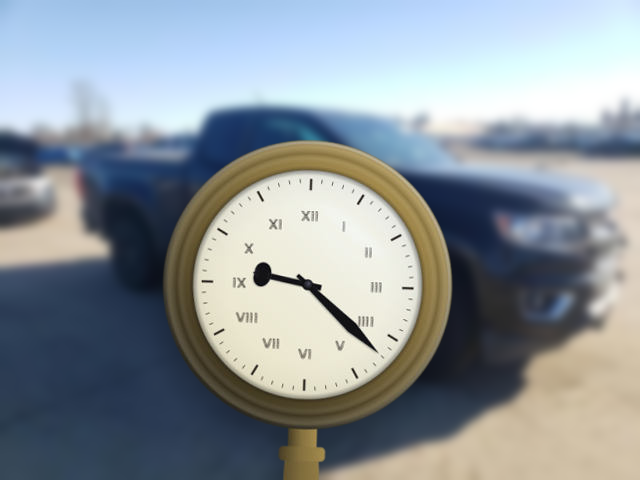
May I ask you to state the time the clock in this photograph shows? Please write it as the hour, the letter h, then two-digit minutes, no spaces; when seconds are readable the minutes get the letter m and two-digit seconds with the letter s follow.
9h22
